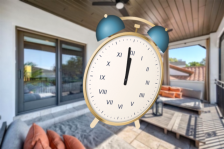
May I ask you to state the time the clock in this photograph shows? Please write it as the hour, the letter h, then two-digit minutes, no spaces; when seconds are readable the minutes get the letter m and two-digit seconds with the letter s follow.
11h59
